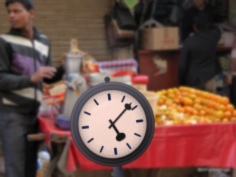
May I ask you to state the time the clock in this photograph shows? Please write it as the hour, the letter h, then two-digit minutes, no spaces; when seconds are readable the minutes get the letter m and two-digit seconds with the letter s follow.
5h08
